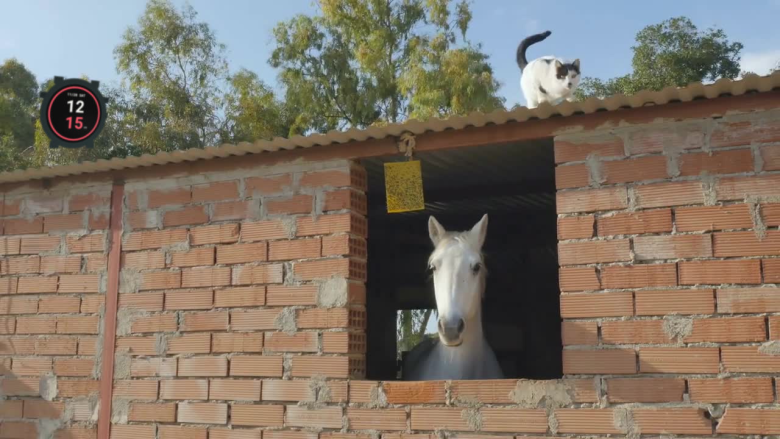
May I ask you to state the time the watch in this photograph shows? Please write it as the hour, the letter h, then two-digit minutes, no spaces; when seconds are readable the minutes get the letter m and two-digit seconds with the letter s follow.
12h15
